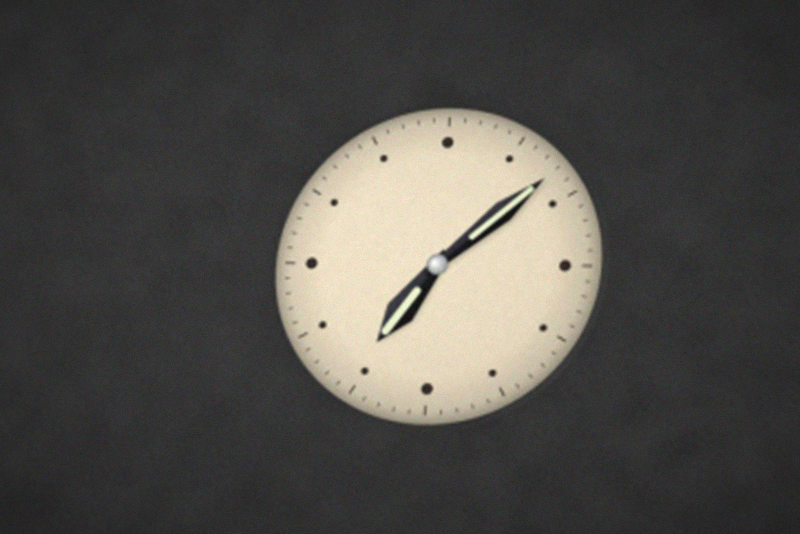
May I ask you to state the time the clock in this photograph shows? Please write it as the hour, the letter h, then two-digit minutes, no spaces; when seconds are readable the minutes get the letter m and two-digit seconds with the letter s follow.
7h08
